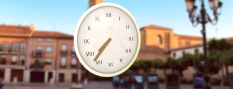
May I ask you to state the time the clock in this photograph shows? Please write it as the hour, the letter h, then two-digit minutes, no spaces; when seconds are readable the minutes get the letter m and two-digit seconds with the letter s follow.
7h37
